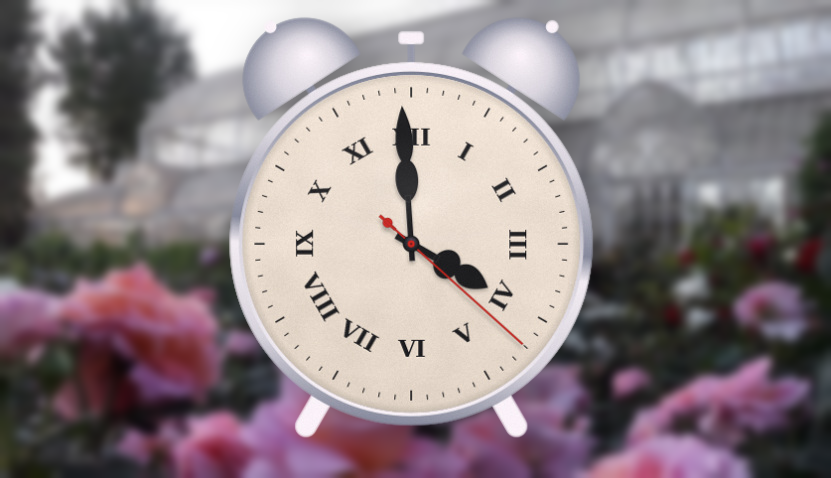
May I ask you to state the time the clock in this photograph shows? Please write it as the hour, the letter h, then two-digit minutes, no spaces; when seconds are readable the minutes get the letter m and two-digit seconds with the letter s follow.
3h59m22s
